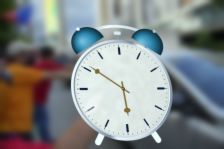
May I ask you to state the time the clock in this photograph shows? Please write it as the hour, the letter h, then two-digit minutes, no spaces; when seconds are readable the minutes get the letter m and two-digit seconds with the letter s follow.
5h51
